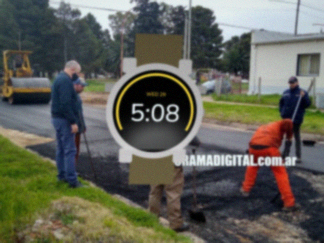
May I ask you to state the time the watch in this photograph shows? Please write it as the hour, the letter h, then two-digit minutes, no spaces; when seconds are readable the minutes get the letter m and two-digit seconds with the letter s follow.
5h08
